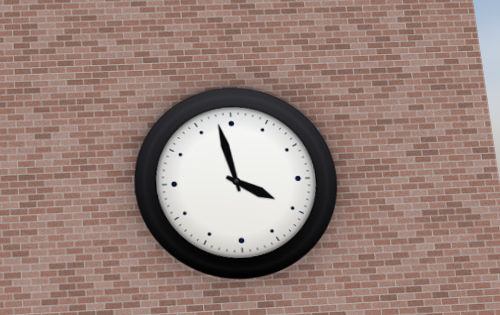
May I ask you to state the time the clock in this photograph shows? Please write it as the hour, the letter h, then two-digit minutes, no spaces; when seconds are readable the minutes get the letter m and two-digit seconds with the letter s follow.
3h58
